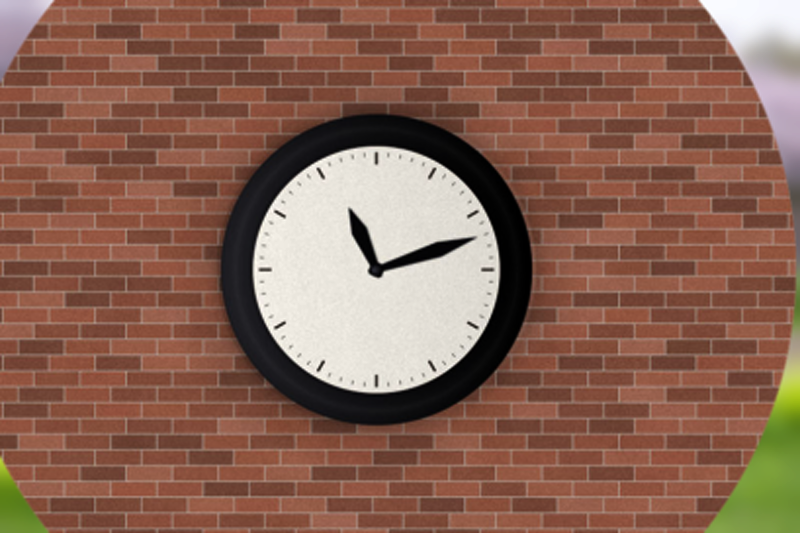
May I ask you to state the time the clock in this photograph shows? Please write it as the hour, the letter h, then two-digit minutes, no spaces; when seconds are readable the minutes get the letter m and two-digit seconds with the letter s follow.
11h12
